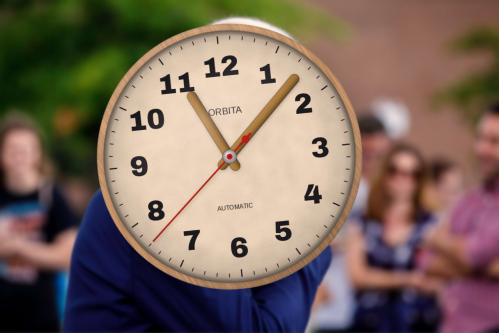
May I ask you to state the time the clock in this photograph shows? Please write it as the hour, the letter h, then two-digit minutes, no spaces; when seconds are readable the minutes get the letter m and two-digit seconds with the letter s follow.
11h07m38s
